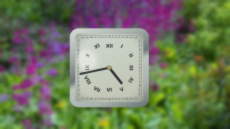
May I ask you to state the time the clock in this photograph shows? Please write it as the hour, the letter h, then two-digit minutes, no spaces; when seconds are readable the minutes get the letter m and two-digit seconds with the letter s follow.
4h43
